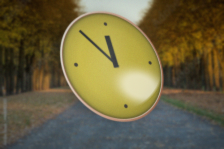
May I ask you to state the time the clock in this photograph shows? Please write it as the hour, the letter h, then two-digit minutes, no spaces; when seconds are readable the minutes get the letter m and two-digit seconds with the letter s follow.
11h53
